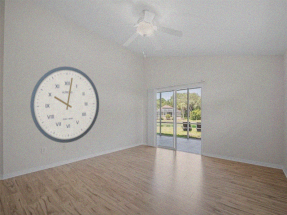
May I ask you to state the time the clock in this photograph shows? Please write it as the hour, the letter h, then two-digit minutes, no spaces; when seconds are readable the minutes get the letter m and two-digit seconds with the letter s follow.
10h02
